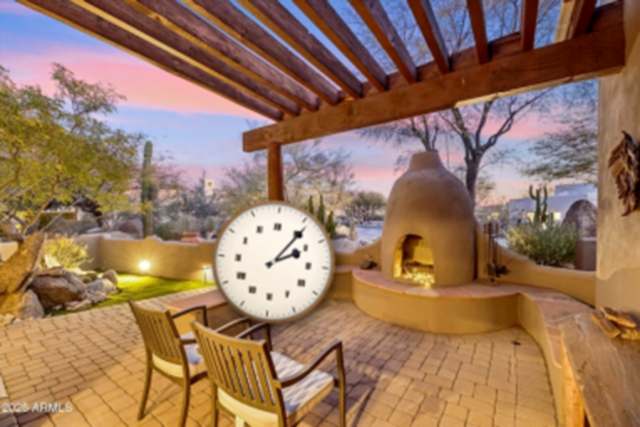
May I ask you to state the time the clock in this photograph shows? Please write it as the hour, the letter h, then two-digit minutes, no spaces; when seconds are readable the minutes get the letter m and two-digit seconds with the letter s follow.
2h06
